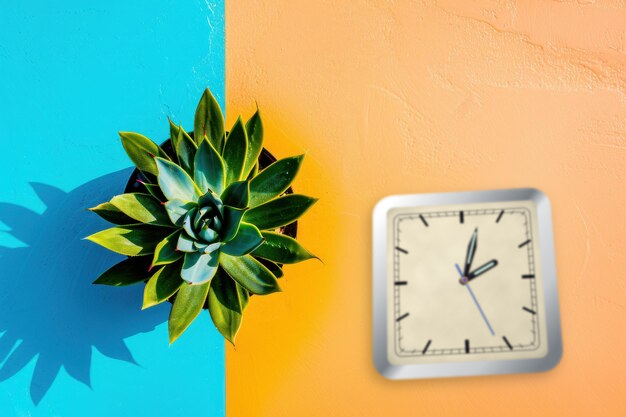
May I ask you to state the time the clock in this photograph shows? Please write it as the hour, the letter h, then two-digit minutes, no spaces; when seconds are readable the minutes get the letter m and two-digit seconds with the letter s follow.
2h02m26s
